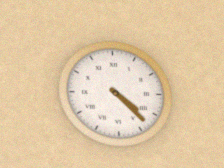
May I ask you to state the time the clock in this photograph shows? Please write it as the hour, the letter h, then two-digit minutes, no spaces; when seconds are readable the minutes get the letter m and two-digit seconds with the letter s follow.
4h23
